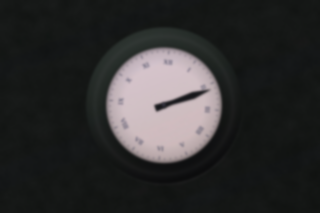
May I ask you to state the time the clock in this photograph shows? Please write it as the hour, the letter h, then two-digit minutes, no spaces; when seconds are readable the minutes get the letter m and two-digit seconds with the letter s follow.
2h11
